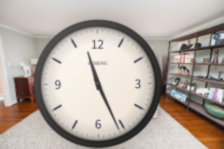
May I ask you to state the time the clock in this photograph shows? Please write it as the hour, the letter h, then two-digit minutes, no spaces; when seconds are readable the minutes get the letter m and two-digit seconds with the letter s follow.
11h26
